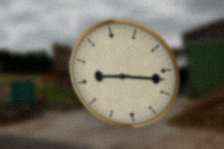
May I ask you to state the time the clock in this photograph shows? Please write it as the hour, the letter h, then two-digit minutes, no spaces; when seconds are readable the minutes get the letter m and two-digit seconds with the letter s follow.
9h17
